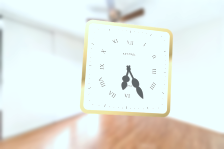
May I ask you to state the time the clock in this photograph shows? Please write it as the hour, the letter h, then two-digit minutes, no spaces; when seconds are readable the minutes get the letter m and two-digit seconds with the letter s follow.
6h25
